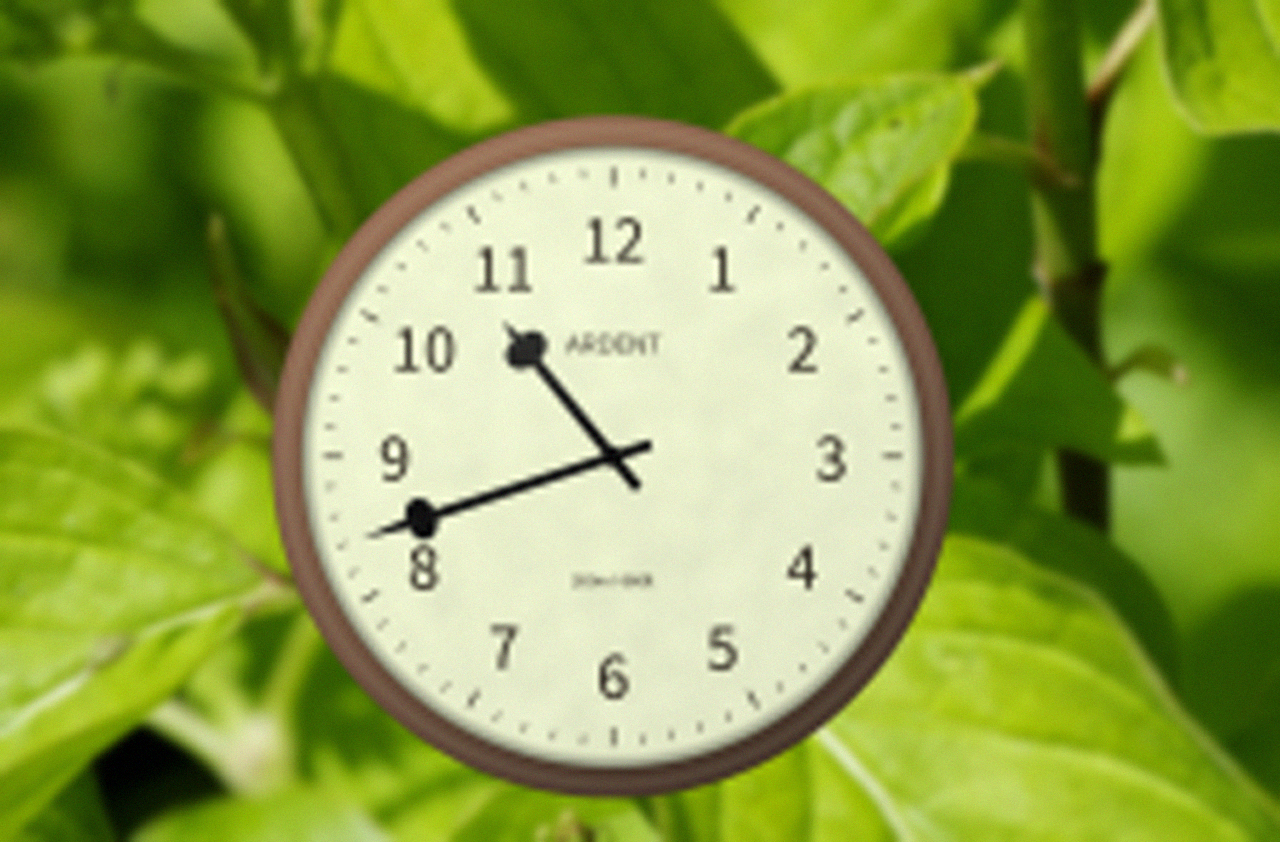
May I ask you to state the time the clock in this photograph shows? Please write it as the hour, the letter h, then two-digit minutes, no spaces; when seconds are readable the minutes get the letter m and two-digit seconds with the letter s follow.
10h42
